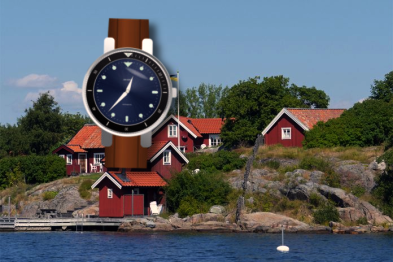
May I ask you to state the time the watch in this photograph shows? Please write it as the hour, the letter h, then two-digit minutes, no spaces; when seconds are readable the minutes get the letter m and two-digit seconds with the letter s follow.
12h37
